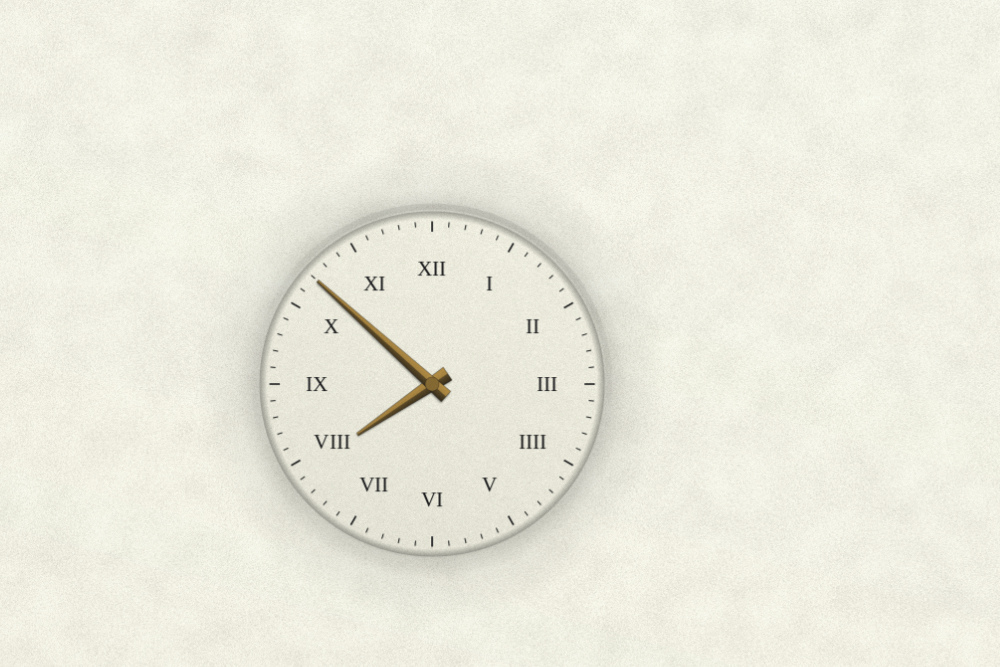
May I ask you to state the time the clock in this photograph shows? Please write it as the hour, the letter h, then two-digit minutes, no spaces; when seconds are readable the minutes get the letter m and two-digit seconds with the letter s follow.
7h52
